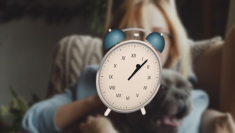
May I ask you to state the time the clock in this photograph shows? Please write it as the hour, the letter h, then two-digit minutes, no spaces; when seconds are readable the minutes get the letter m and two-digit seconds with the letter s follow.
1h07
